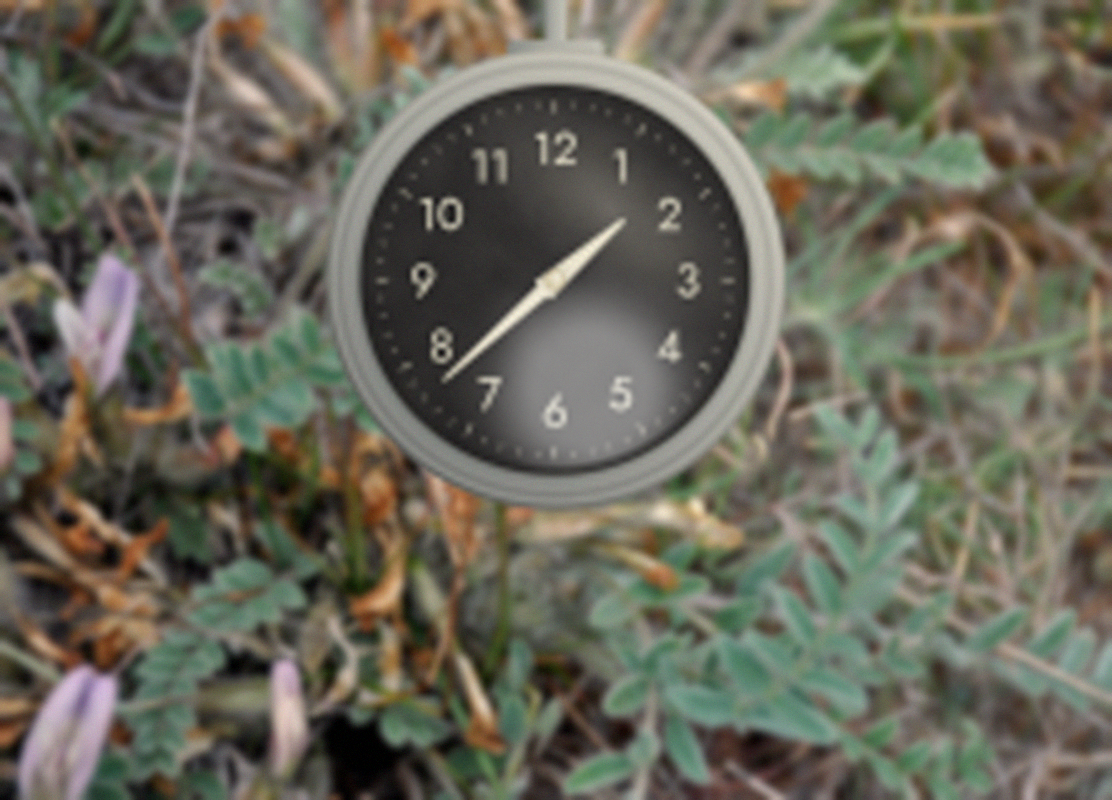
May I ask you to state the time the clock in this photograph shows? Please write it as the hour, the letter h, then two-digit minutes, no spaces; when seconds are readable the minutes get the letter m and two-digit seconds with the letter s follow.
1h38
